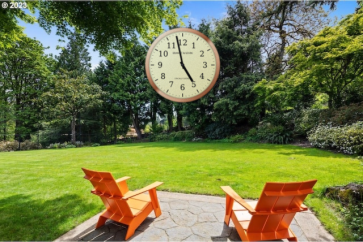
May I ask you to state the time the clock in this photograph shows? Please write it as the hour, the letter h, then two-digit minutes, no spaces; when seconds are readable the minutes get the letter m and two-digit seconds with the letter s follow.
4h58
